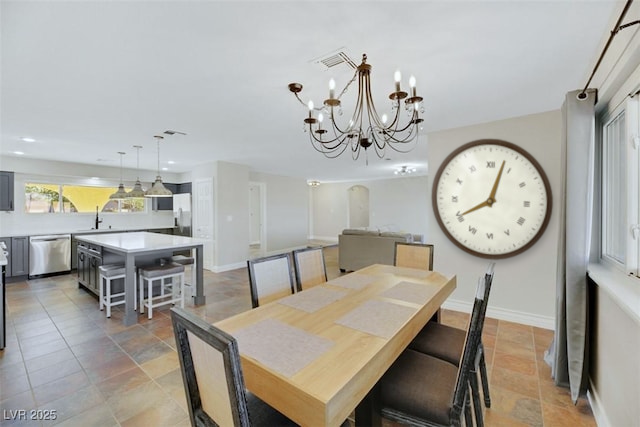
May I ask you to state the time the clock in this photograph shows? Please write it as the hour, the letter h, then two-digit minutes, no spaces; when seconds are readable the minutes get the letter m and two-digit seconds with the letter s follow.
8h03
